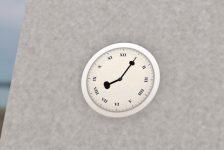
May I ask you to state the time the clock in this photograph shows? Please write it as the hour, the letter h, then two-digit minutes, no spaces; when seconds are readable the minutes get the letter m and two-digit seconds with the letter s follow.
8h05
